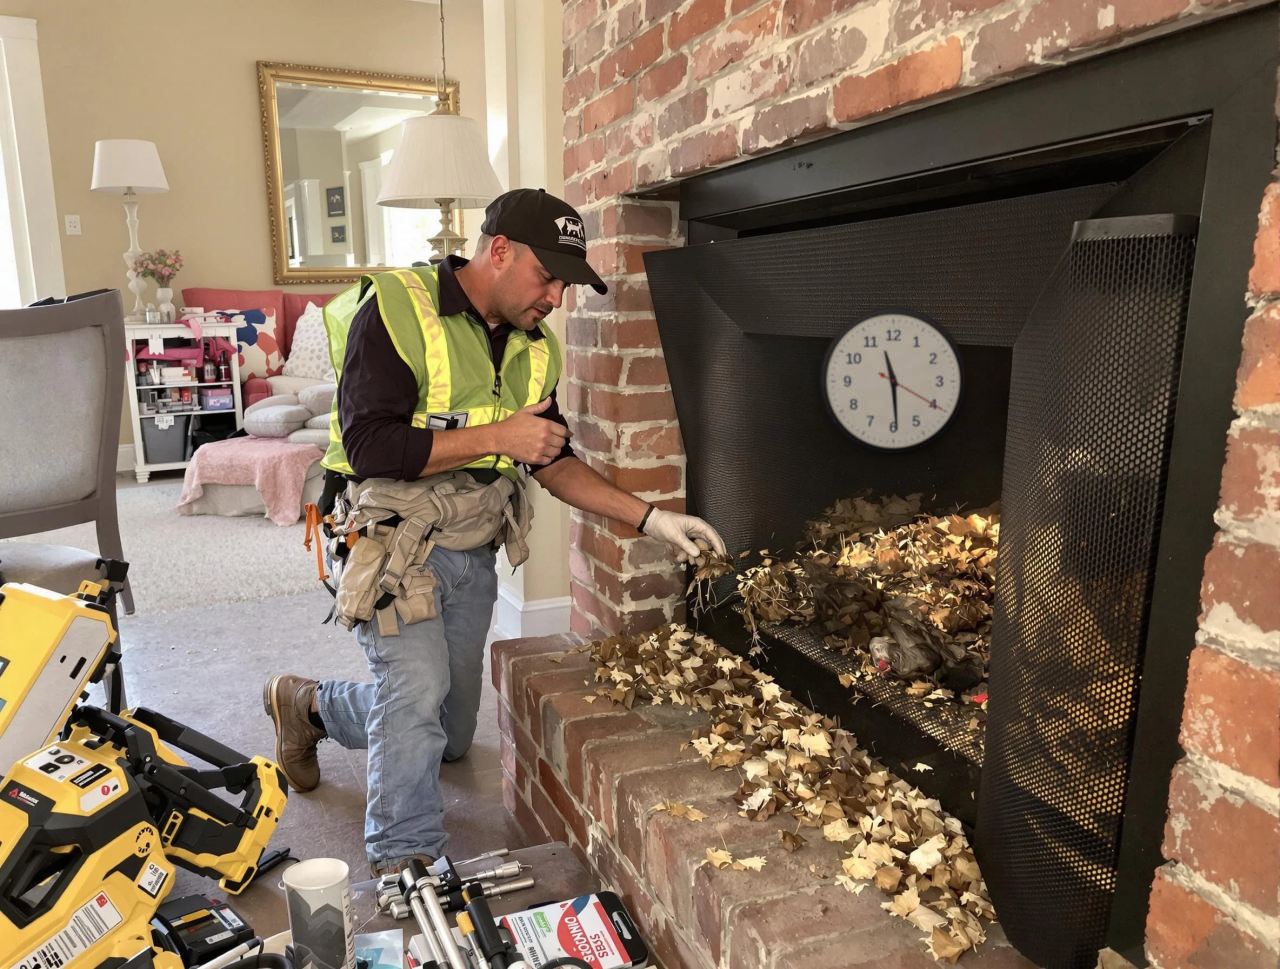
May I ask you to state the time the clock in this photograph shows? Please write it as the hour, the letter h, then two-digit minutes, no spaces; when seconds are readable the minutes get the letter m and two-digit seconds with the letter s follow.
11h29m20s
